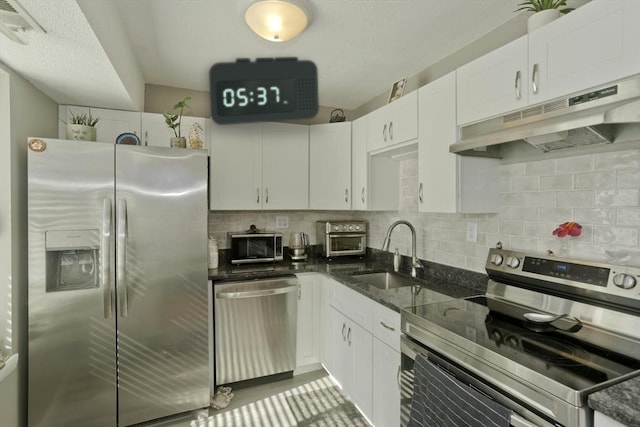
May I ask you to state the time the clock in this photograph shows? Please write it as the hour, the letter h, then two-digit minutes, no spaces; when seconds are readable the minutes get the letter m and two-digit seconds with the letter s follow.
5h37
